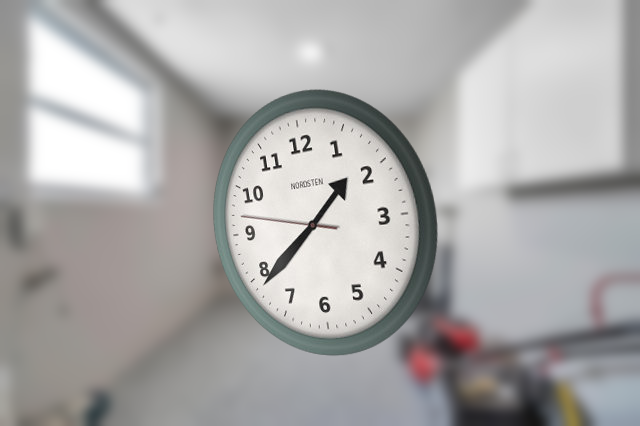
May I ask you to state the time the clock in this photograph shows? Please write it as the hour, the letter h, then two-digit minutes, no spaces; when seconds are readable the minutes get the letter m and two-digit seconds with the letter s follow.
1h38m47s
